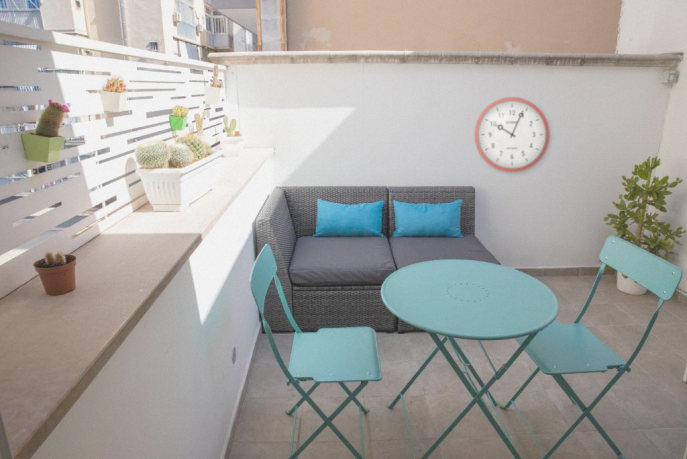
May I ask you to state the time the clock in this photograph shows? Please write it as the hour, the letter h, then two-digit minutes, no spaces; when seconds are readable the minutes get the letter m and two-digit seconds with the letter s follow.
10h04
